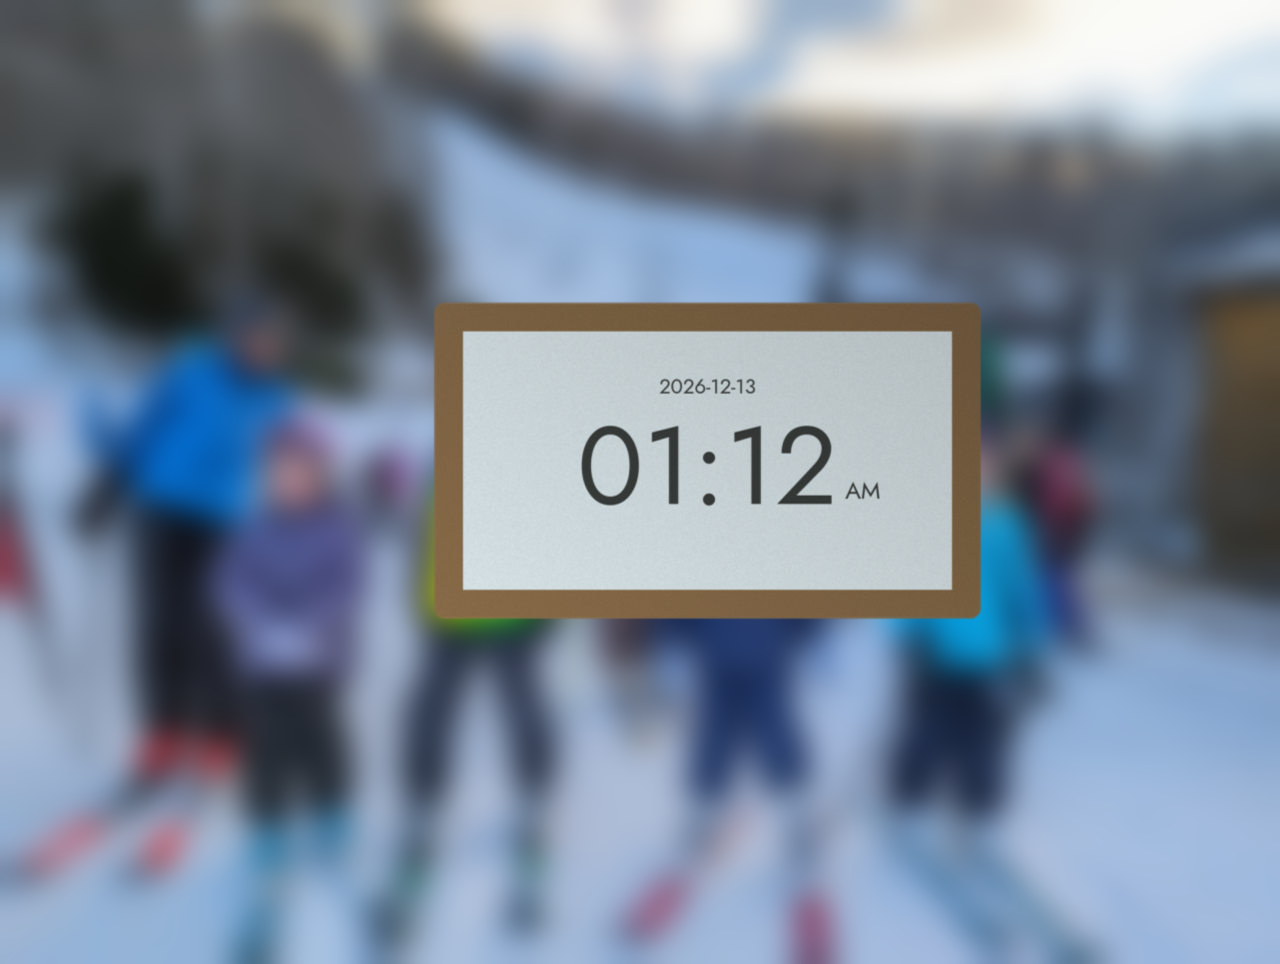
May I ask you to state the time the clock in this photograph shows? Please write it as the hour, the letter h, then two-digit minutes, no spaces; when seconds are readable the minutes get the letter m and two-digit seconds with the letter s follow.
1h12
